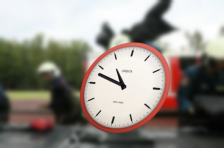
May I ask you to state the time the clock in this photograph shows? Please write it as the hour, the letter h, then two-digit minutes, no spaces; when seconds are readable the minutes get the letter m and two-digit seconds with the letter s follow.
10h48
